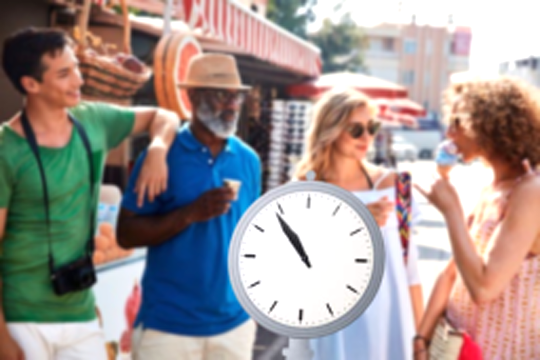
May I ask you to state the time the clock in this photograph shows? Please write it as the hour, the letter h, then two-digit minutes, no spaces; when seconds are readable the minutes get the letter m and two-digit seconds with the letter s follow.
10h54
